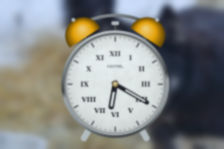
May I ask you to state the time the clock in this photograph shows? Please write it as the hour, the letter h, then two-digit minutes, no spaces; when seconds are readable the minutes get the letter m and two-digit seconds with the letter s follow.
6h20
